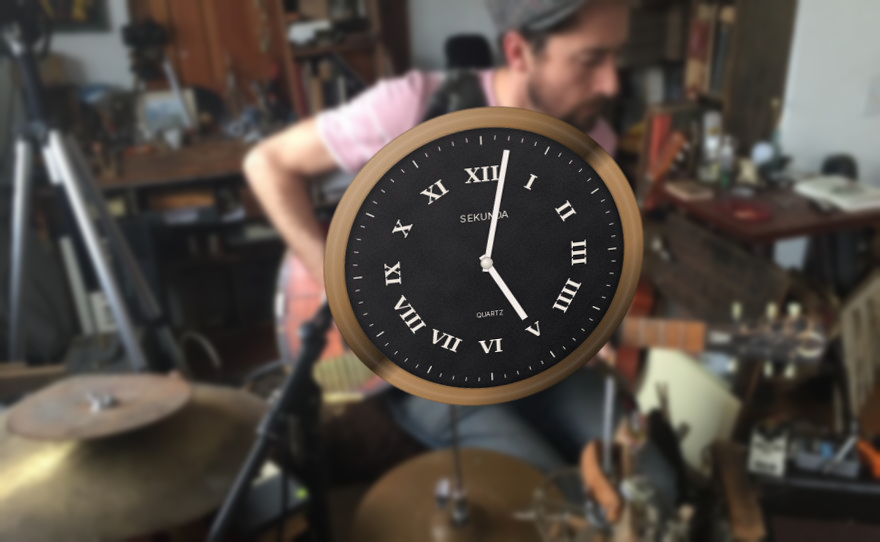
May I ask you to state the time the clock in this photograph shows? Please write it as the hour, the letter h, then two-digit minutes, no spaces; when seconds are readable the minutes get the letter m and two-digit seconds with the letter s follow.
5h02
